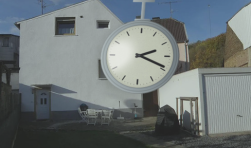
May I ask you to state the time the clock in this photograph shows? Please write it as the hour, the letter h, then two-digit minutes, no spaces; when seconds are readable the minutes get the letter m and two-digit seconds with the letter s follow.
2h19
